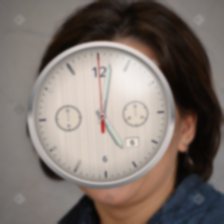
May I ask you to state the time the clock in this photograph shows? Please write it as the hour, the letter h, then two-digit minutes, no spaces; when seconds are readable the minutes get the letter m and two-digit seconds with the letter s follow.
5h02
